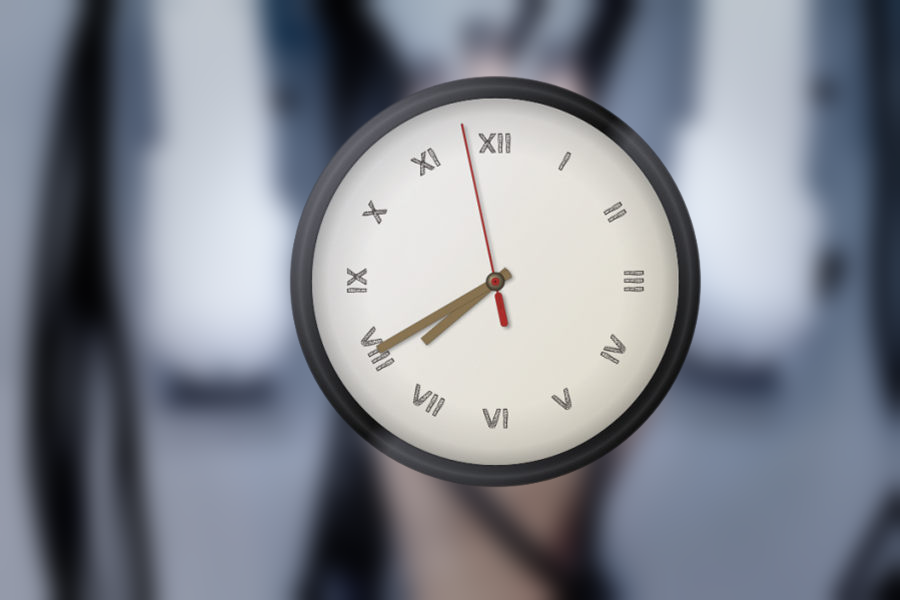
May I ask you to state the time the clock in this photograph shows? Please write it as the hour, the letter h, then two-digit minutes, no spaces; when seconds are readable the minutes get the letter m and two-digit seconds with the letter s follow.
7h39m58s
